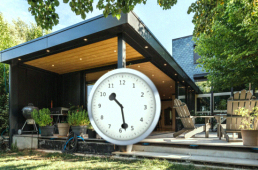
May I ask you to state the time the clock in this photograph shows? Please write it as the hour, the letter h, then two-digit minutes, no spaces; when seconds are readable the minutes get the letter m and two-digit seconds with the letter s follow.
10h28
